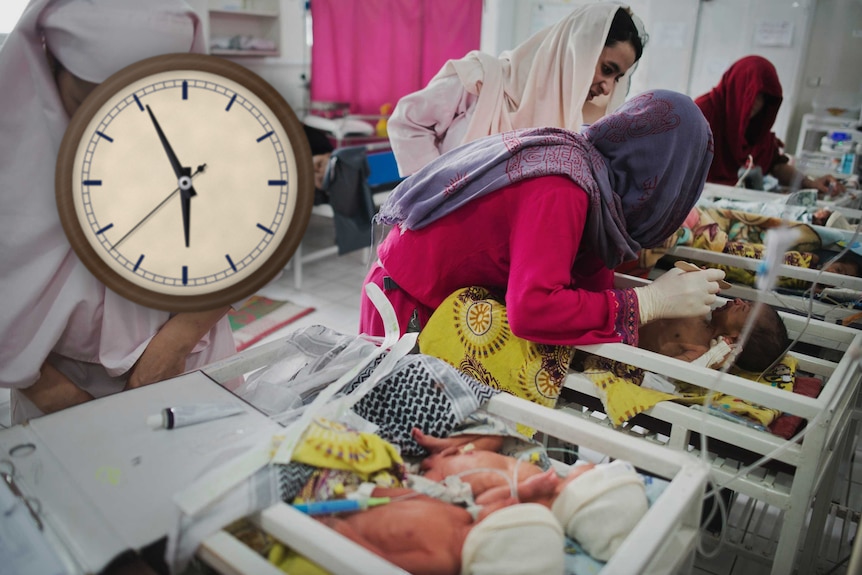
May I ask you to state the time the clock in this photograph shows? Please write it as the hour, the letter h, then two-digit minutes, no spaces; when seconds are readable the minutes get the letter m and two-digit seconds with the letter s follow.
5h55m38s
